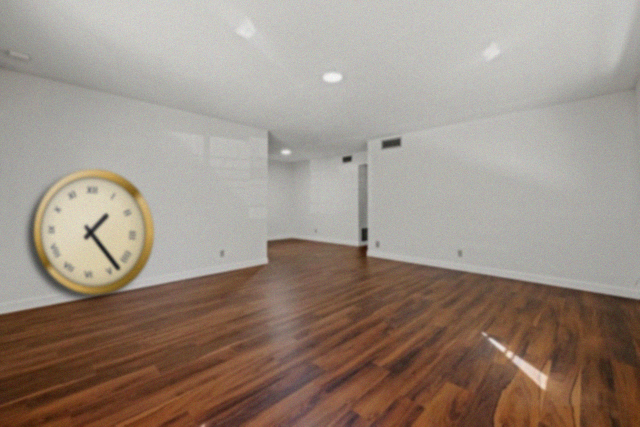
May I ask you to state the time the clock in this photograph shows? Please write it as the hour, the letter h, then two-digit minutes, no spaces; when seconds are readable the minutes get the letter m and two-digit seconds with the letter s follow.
1h23
